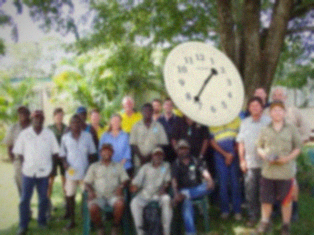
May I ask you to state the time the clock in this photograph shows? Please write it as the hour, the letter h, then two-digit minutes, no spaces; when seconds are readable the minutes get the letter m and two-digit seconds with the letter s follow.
1h37
